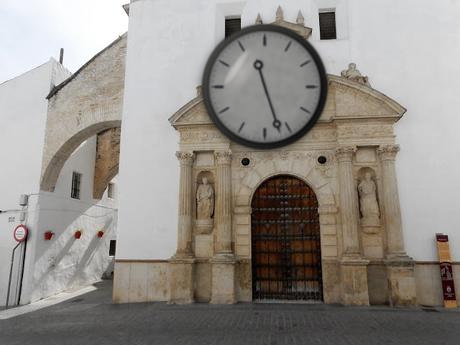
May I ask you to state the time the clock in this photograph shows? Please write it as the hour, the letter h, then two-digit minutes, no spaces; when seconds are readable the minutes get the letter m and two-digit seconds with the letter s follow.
11h27
